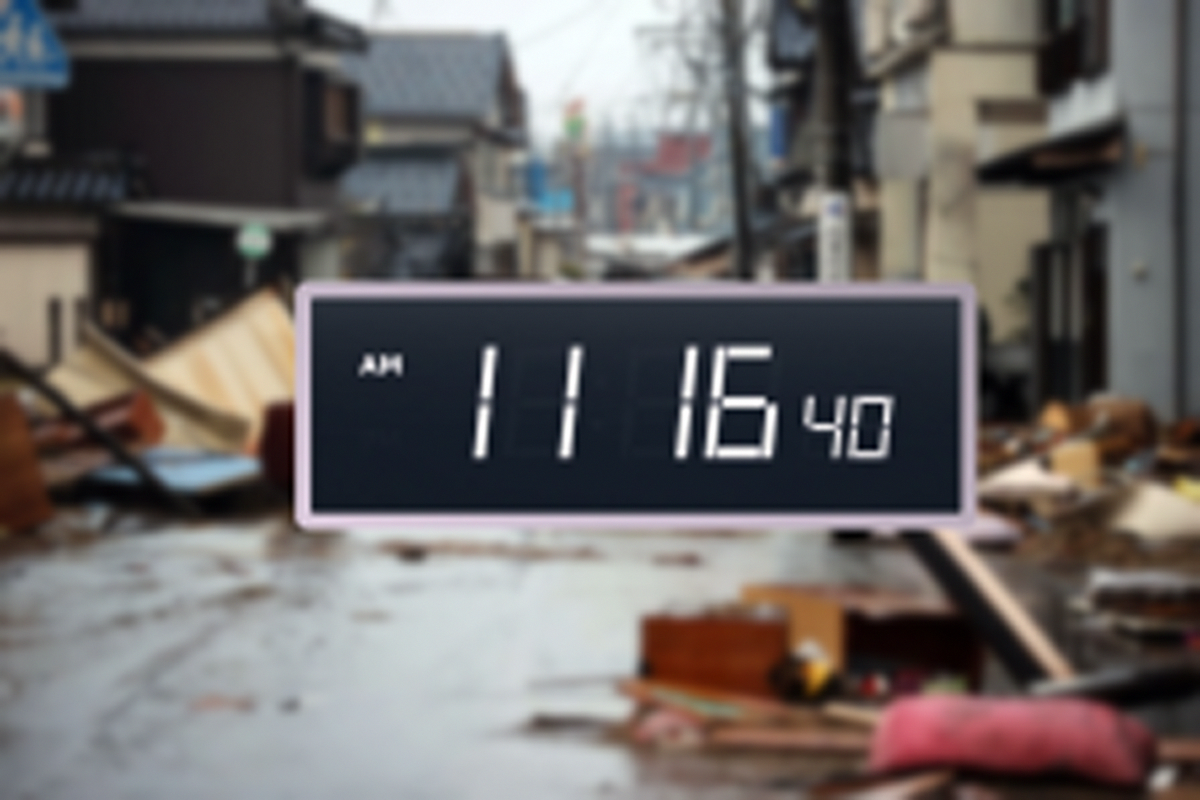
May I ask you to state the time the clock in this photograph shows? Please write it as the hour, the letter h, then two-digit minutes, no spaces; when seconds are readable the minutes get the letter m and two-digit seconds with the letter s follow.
11h16m40s
